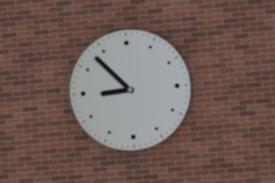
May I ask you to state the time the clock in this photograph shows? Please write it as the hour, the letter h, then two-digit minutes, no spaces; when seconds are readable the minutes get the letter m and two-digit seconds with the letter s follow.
8h53
